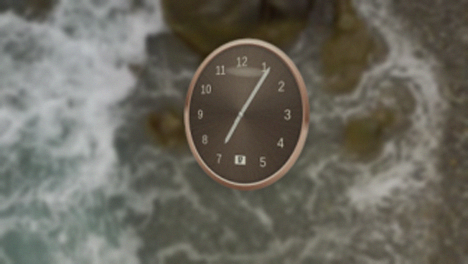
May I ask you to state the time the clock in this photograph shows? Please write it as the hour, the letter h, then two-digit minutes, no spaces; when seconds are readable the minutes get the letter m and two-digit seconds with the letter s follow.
7h06
